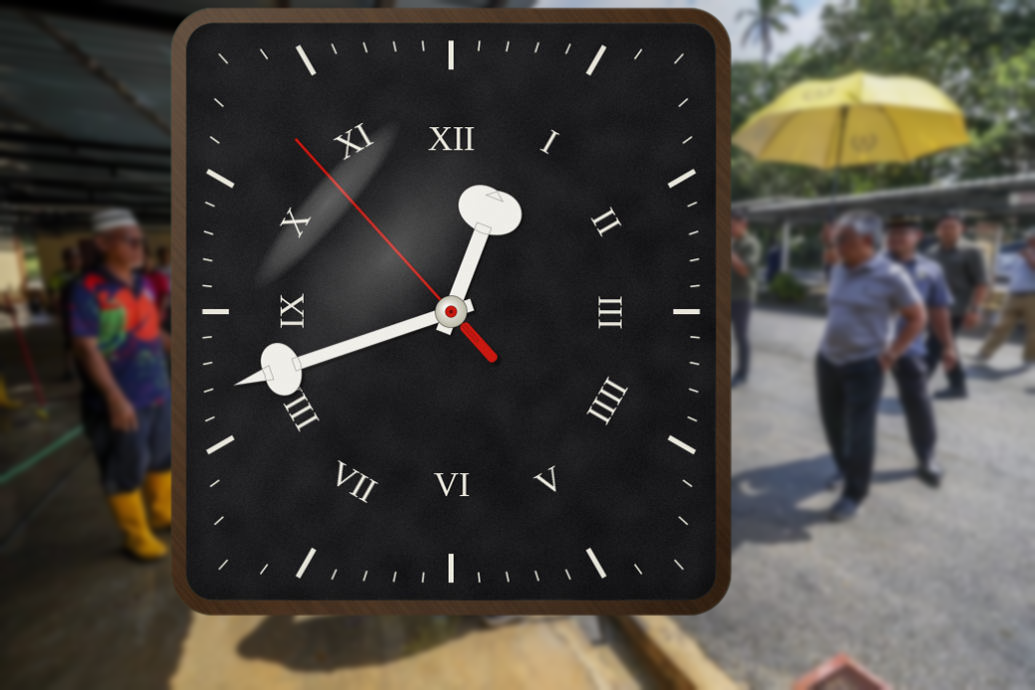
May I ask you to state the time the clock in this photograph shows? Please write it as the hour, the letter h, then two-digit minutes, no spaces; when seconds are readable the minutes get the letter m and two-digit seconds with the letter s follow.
12h41m53s
